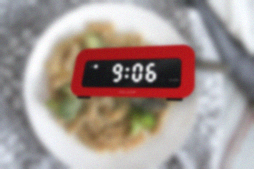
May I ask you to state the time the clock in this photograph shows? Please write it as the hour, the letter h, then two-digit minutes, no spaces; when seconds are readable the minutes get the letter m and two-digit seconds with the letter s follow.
9h06
